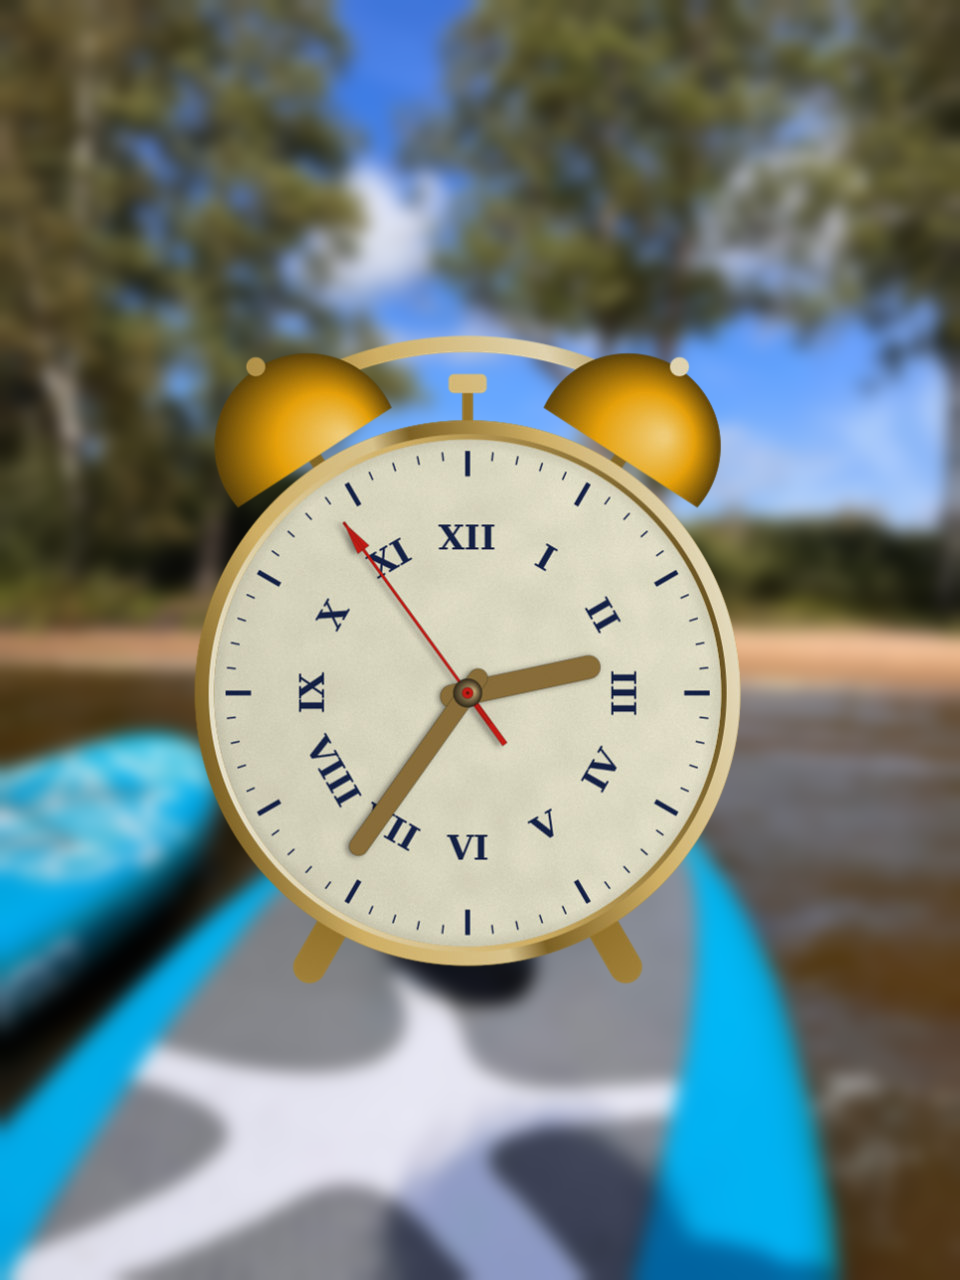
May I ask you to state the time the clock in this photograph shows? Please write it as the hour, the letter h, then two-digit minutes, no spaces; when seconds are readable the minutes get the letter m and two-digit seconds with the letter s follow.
2h35m54s
